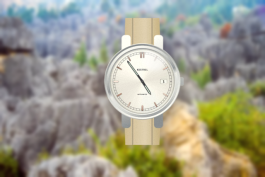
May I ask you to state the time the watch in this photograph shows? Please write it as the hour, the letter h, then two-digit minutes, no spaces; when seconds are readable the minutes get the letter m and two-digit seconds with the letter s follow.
4h54
